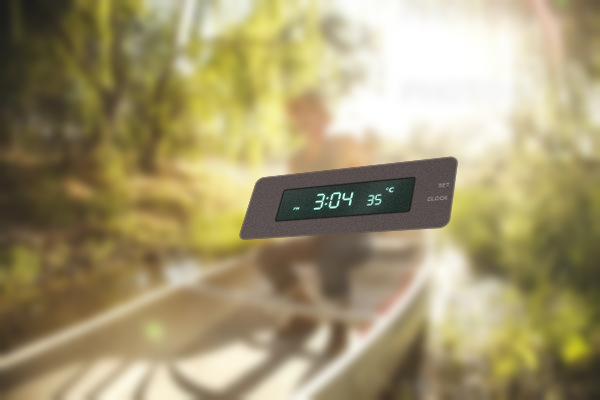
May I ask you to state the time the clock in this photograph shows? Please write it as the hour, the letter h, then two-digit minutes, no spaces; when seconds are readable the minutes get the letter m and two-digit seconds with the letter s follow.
3h04
